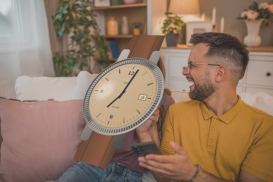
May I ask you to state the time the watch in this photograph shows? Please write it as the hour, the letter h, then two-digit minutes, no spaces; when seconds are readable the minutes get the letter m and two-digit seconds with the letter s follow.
7h02
